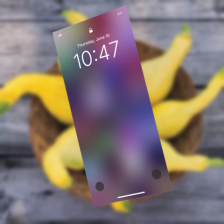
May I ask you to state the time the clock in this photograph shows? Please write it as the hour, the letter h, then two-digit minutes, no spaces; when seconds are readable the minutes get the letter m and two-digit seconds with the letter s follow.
10h47
